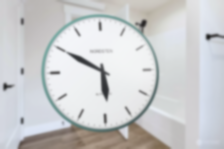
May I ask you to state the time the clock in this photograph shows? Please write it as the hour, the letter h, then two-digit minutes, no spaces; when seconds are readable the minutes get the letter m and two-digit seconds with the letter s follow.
5h50
